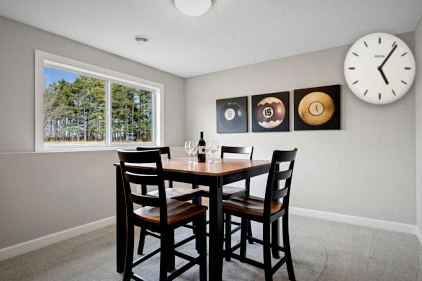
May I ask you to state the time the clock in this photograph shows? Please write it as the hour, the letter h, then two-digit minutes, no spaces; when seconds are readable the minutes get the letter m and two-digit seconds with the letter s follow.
5h06
